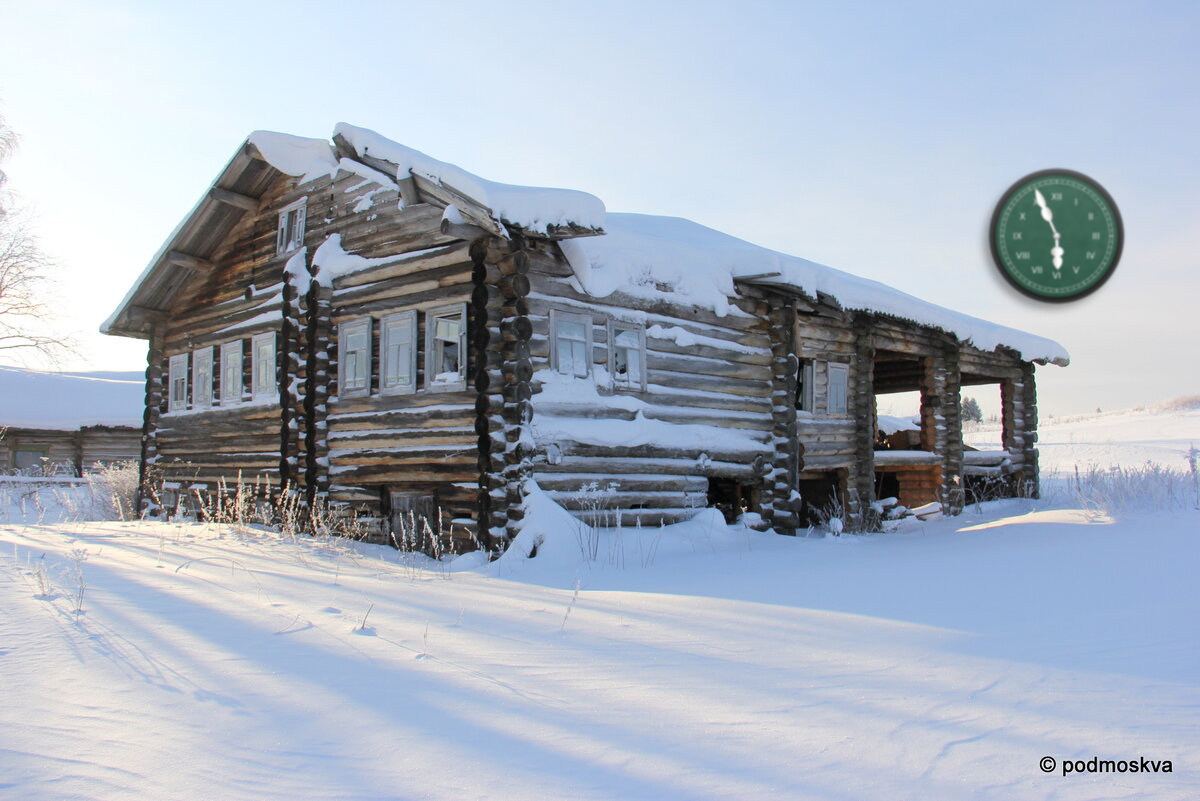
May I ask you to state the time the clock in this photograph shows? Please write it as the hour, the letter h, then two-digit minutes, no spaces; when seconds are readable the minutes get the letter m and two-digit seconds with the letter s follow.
5h56
